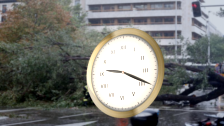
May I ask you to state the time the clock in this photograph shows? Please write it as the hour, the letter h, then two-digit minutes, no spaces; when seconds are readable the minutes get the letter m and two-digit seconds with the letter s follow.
9h19
